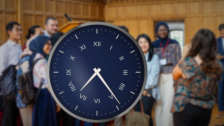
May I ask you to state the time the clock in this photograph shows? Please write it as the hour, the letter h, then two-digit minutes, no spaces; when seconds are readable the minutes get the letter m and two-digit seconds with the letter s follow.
7h24
